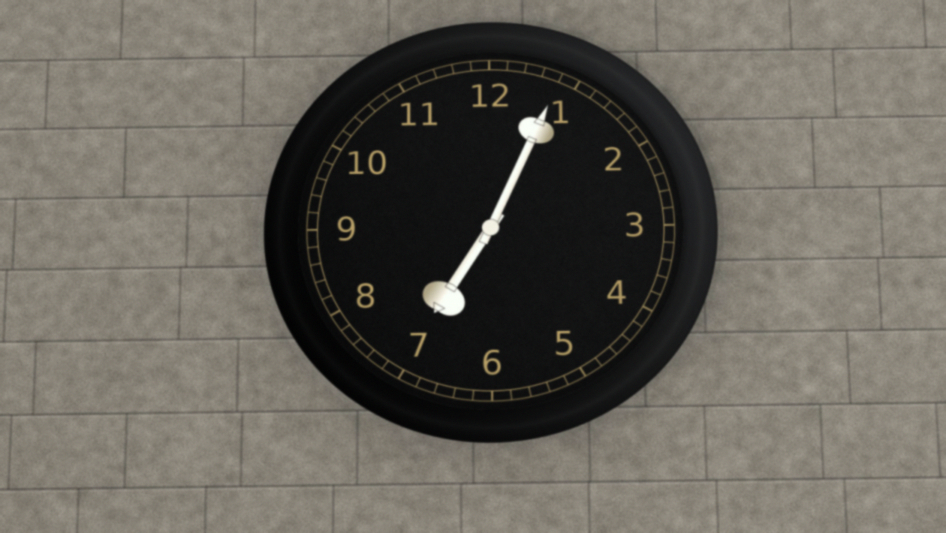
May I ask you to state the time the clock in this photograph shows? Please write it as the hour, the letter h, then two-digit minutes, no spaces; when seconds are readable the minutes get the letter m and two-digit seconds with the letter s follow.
7h04
